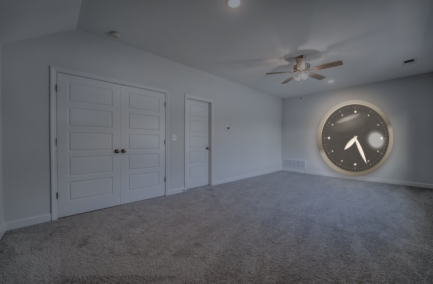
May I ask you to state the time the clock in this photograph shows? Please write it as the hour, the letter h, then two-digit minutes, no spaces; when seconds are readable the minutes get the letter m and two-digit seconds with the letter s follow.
7h26
